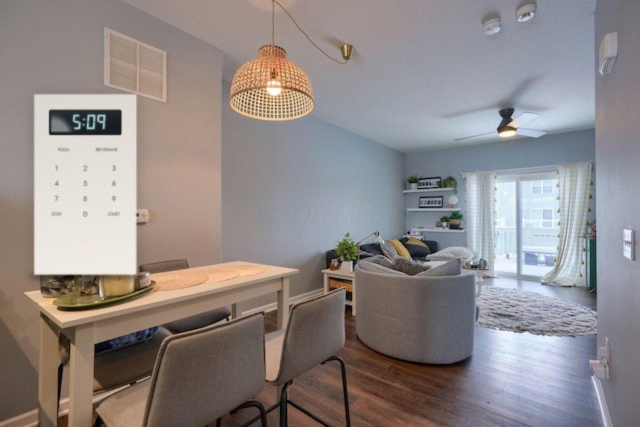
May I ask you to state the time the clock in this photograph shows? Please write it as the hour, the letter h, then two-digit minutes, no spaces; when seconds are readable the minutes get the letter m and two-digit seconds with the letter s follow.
5h09
